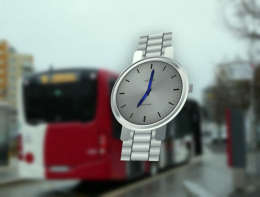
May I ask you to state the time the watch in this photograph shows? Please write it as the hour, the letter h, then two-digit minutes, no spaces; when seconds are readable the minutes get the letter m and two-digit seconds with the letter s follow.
7h01
